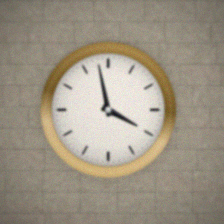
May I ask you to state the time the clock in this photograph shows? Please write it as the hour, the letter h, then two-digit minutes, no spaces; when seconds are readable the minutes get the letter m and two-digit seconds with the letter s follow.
3h58
